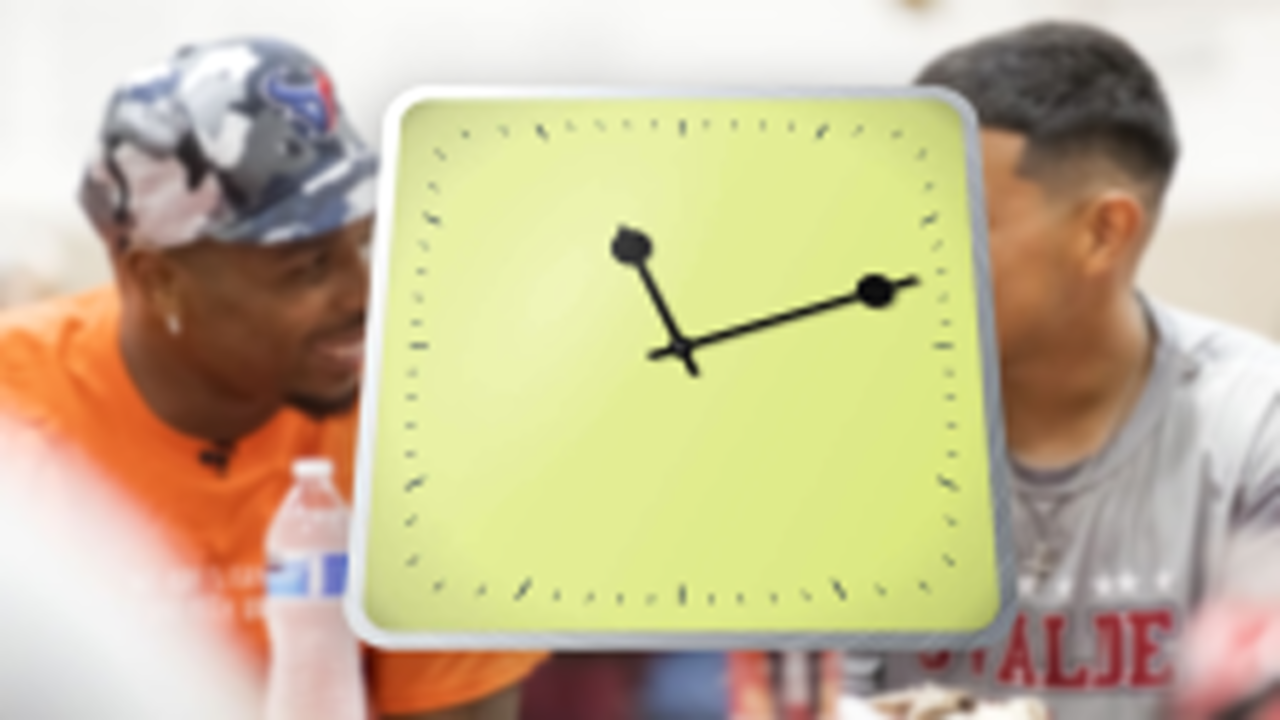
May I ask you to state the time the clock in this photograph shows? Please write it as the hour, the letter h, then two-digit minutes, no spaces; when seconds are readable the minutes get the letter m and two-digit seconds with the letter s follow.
11h12
